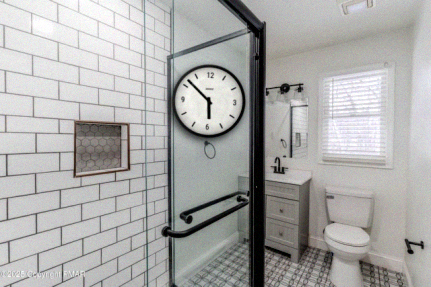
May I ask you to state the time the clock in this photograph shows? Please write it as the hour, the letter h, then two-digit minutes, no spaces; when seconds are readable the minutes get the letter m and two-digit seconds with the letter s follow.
5h52
